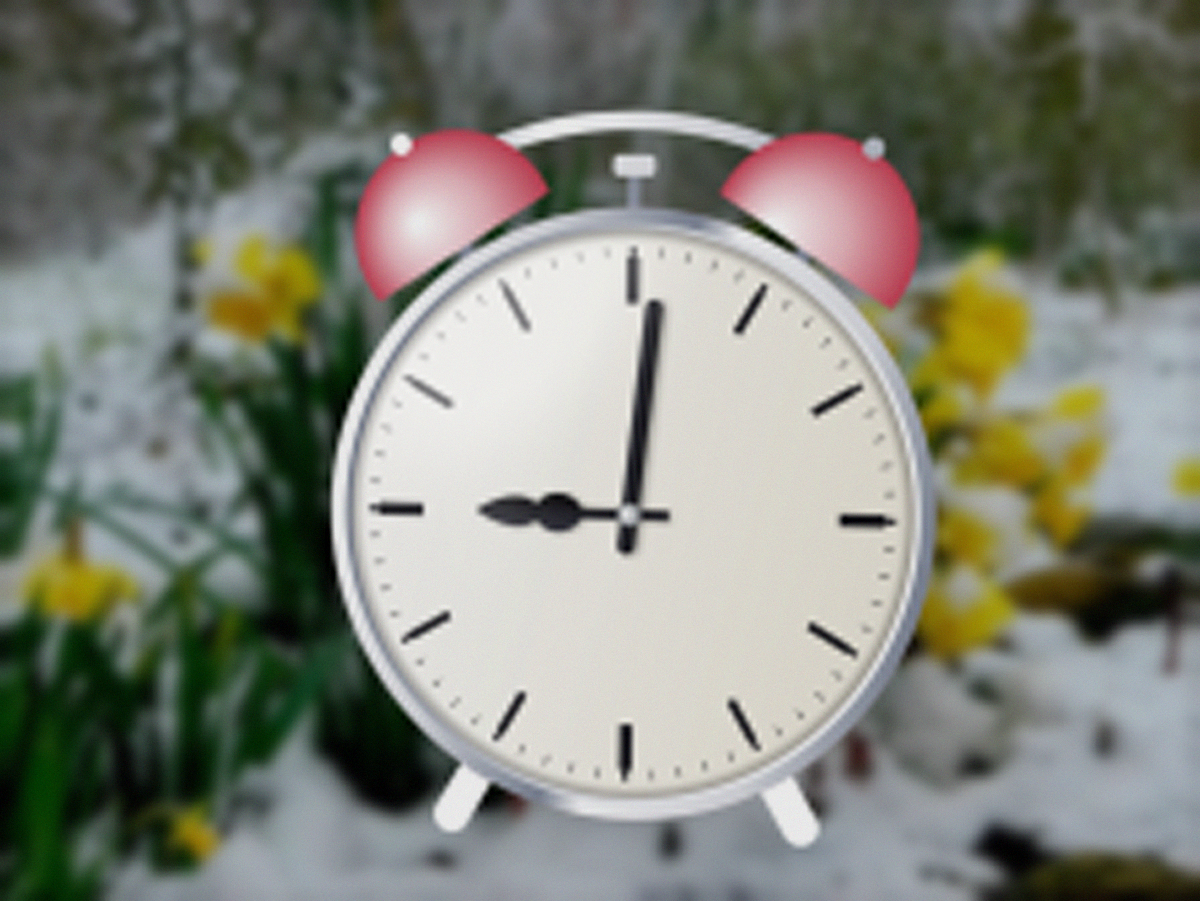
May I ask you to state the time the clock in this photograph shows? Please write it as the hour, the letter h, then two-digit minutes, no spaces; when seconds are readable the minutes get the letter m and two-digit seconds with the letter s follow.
9h01
